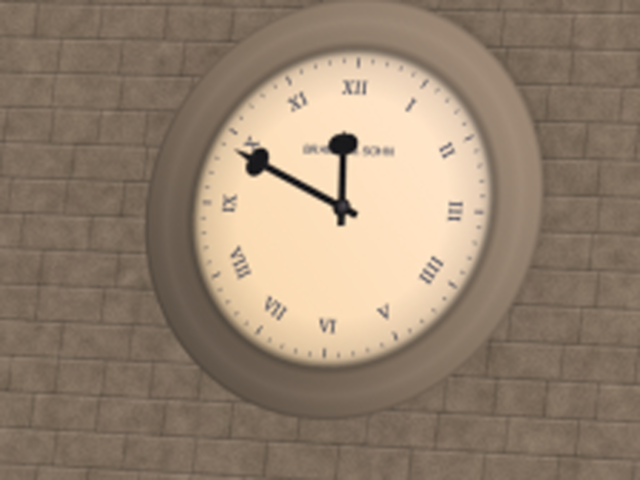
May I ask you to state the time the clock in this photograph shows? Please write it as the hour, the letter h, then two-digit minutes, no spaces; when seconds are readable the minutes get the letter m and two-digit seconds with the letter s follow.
11h49
